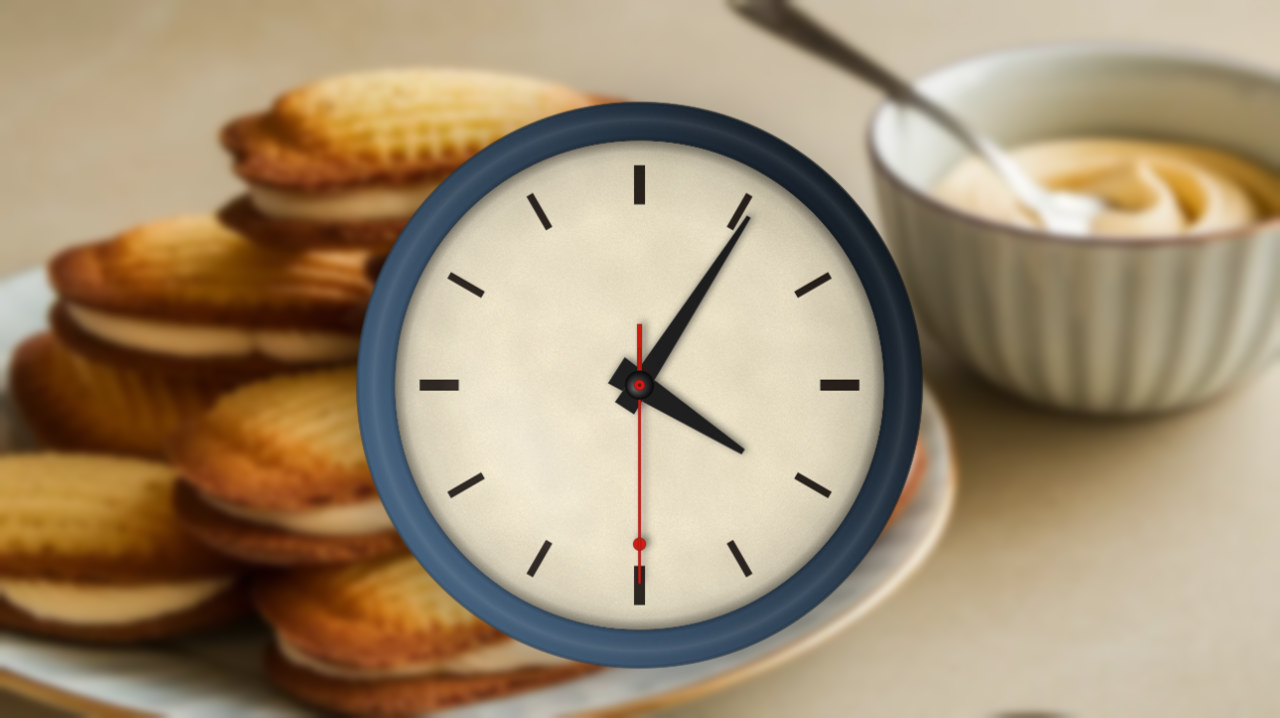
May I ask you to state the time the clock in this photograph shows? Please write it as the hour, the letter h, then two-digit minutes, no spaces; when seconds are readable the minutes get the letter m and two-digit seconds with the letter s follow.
4h05m30s
